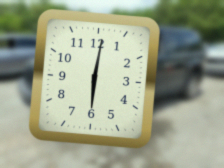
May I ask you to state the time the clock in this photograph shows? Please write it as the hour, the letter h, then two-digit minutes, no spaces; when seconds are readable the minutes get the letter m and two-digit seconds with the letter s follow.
6h01
